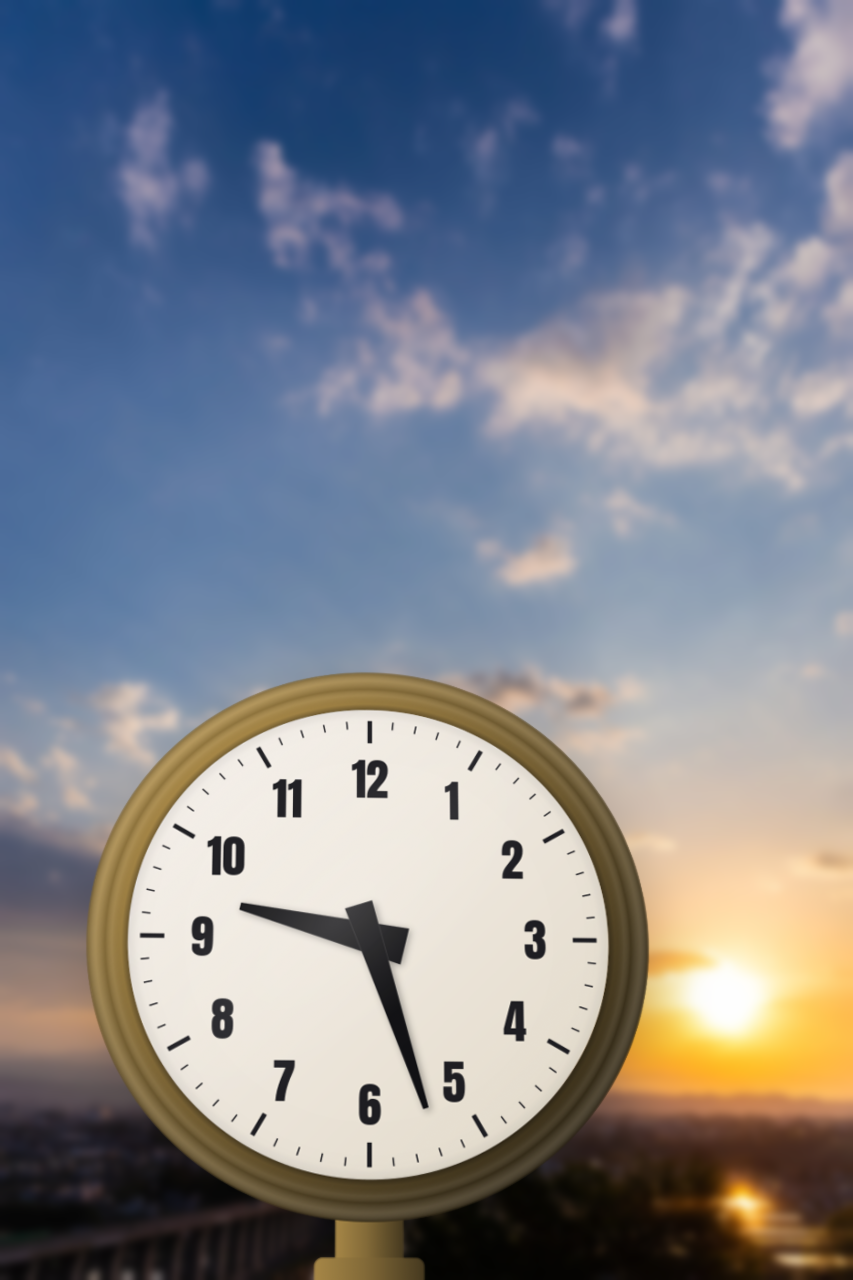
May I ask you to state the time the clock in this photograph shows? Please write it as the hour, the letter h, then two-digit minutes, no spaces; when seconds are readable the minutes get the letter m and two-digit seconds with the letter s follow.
9h27
